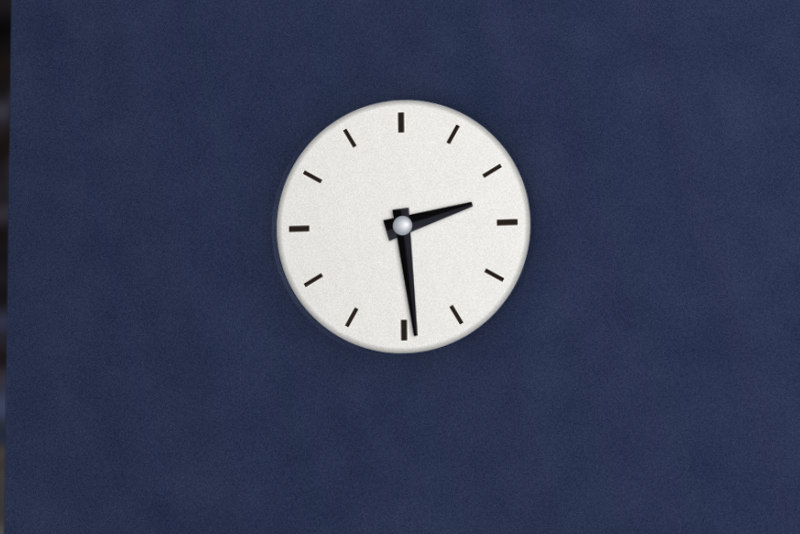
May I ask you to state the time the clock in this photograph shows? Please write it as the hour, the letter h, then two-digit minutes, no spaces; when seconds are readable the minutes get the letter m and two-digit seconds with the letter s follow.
2h29
